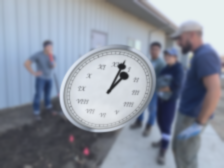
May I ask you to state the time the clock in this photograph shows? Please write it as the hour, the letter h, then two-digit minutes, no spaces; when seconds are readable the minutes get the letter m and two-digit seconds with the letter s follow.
1h02
